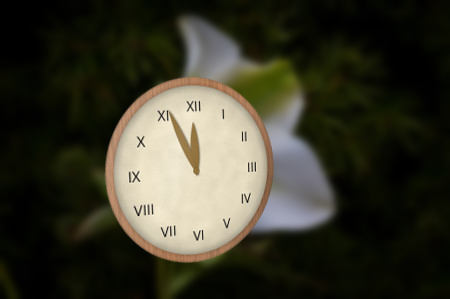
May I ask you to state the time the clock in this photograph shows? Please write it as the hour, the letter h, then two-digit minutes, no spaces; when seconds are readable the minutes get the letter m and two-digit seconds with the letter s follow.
11h56
